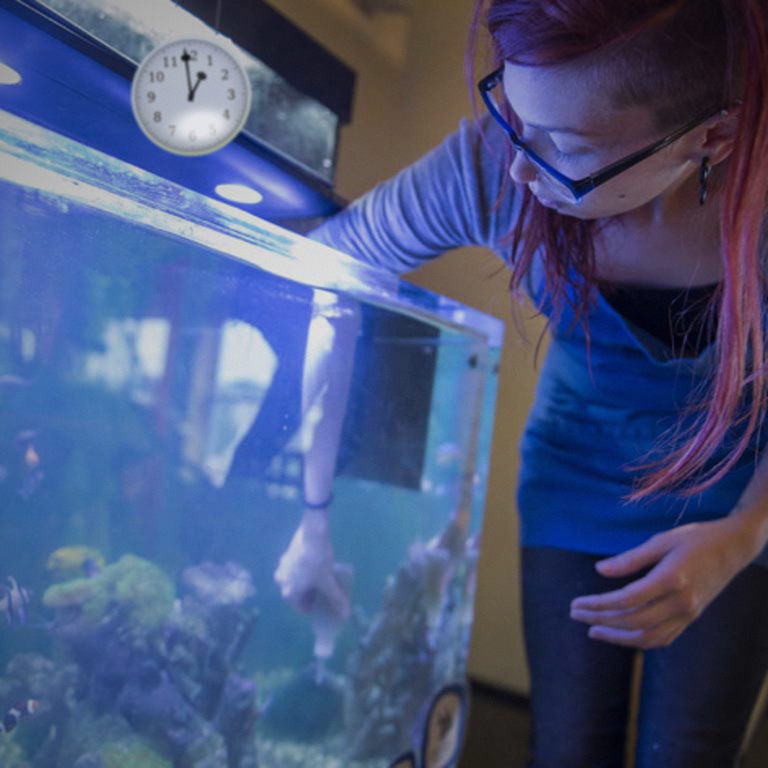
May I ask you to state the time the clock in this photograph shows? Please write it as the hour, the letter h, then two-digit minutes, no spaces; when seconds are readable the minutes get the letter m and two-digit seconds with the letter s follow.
12h59
